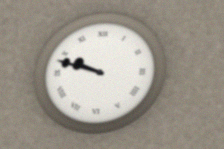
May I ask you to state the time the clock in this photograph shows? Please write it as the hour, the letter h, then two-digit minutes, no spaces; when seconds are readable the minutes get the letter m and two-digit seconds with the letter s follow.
9h48
